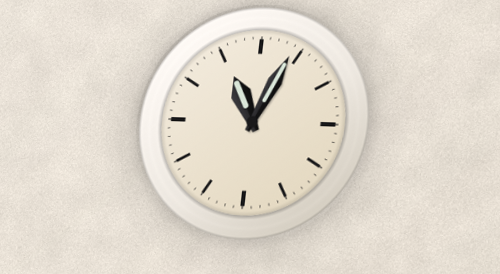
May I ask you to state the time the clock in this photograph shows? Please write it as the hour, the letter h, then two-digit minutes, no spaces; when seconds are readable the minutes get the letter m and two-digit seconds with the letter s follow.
11h04
